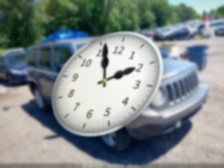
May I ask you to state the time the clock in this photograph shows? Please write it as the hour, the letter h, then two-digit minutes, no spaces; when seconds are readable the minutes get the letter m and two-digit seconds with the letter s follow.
1h56
